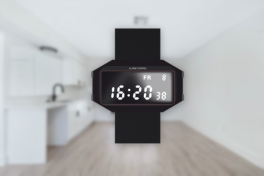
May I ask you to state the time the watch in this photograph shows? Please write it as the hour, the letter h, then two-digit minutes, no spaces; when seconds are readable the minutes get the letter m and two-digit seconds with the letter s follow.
16h20m38s
